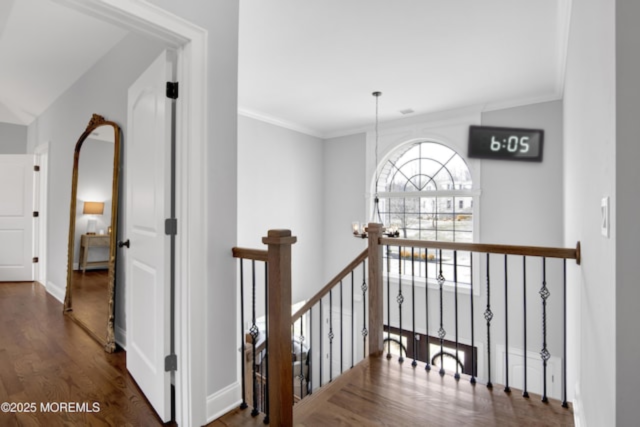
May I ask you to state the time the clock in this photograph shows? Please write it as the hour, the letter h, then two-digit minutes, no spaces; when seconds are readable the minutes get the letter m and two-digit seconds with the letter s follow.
6h05
